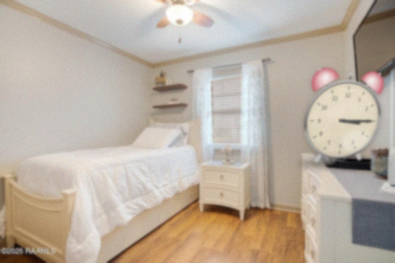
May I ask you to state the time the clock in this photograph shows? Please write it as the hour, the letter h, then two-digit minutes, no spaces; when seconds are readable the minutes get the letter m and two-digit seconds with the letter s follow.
3h15
